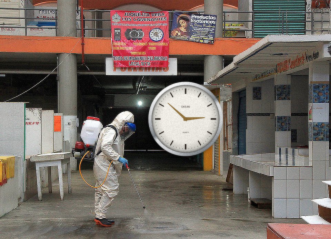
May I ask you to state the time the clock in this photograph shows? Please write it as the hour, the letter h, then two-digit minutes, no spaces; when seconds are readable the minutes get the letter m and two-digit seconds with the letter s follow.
2h52
